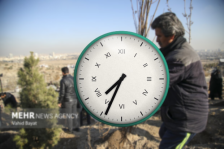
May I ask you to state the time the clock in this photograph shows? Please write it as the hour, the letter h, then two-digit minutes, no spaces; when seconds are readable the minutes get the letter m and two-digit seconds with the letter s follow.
7h34
